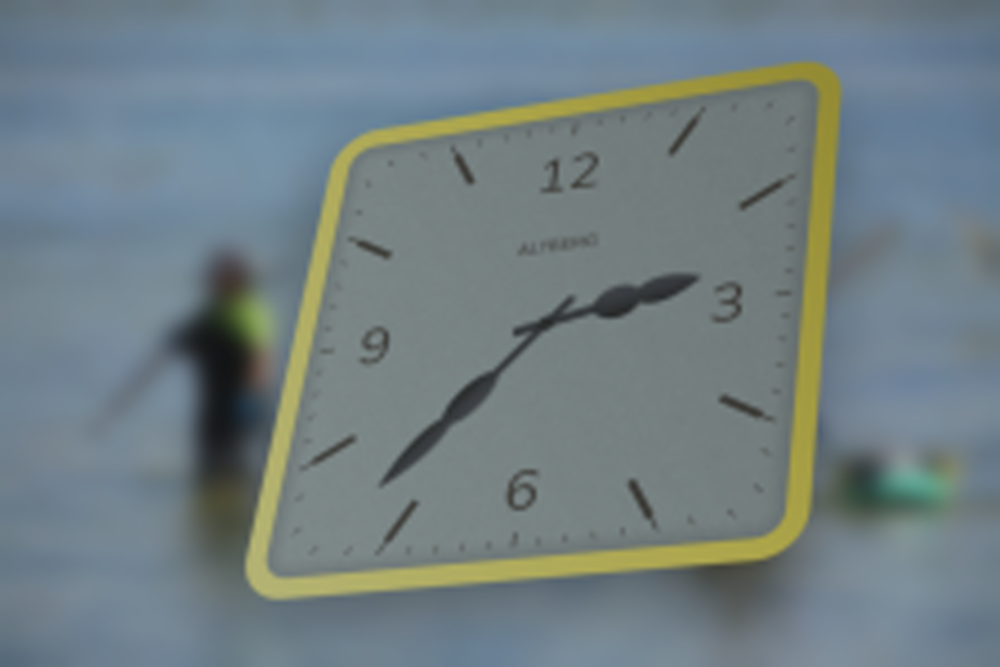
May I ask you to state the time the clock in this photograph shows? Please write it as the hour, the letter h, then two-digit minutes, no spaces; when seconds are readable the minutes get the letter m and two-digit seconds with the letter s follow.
2h37
